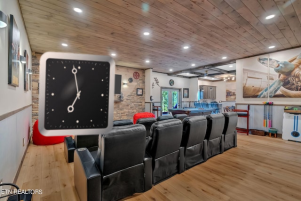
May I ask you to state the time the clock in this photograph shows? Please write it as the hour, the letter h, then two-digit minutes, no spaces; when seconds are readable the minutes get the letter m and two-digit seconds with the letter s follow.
6h58
